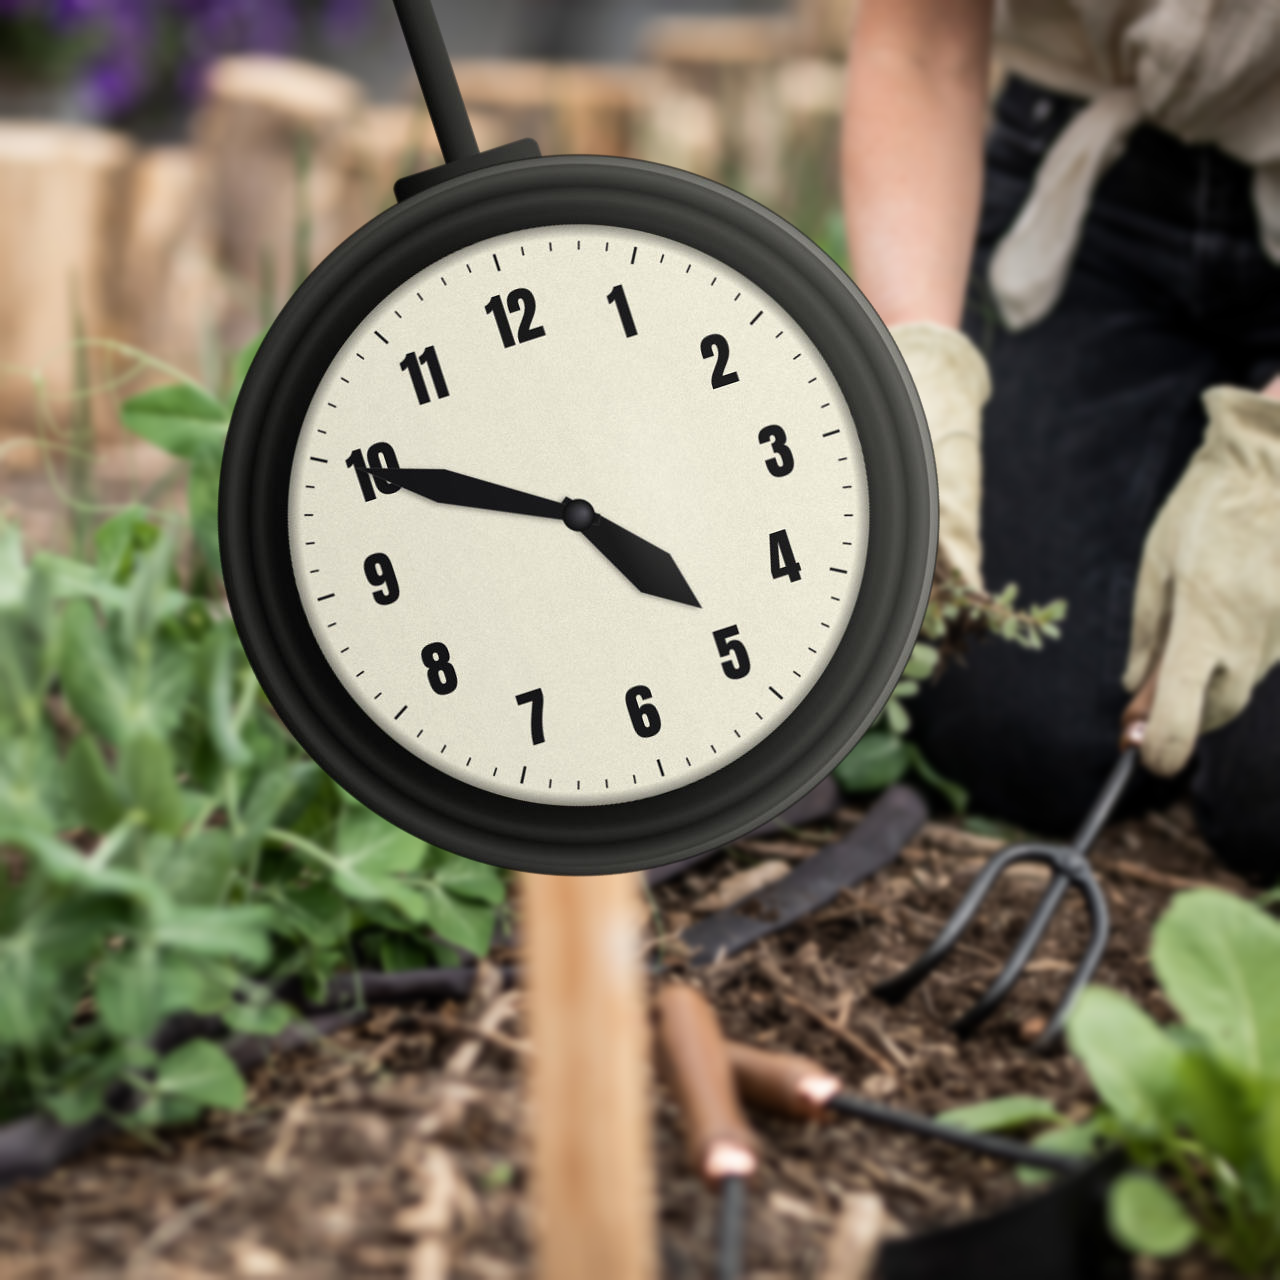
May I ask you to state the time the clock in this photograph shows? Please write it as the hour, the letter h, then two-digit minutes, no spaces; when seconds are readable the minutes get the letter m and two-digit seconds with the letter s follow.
4h50
